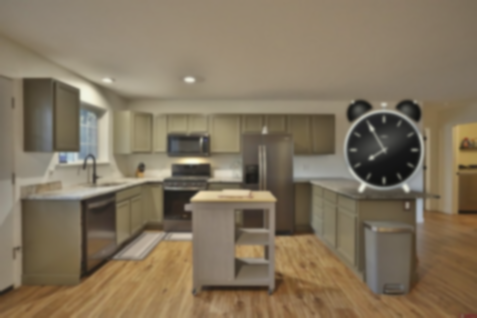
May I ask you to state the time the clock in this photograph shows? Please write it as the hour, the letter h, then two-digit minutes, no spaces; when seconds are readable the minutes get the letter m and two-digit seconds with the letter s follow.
7h55
